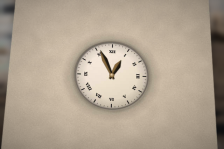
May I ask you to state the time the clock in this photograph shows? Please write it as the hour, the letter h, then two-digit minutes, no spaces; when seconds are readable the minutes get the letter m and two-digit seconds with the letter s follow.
12h56
